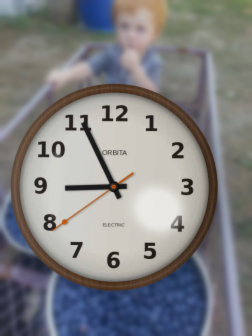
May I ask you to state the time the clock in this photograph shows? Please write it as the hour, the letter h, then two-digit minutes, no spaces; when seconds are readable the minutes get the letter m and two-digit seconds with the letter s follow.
8h55m39s
